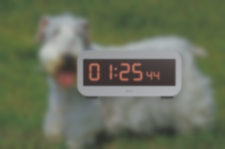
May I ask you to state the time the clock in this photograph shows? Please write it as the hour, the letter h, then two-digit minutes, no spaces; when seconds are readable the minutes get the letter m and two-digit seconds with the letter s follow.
1h25
